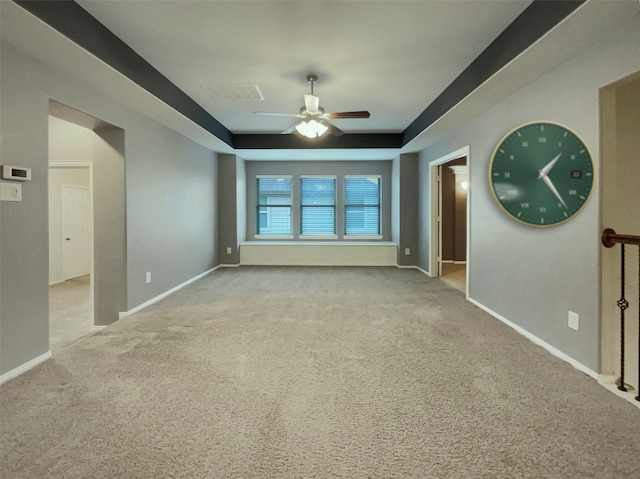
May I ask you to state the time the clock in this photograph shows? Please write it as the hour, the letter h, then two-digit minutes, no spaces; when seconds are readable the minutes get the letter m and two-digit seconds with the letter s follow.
1h24
